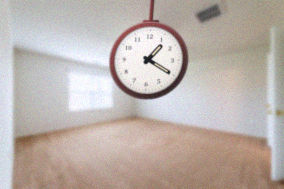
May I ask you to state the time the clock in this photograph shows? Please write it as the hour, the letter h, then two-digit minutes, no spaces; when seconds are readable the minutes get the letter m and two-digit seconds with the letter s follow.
1h20
